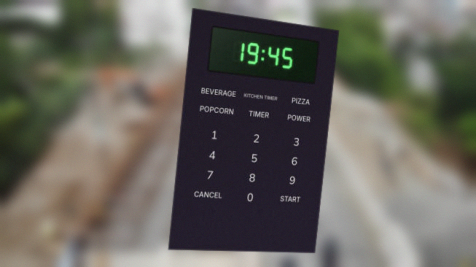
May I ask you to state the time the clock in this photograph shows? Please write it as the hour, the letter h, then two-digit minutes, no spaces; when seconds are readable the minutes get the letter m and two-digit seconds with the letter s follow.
19h45
